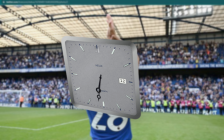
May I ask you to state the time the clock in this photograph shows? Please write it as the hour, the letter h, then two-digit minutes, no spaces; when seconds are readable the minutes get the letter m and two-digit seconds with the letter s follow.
6h32
